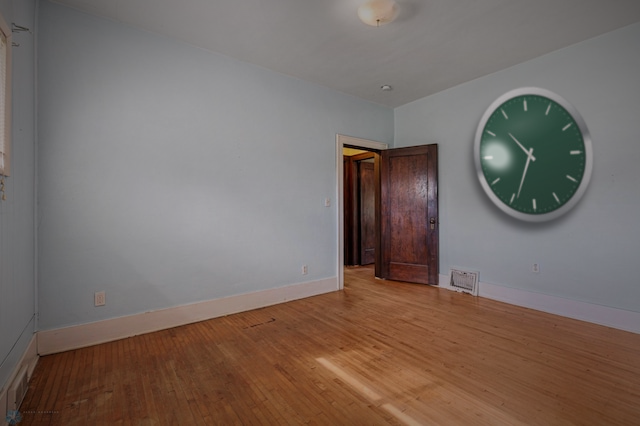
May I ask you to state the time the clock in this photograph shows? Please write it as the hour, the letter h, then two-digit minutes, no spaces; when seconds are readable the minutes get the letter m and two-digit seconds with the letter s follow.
10h34
